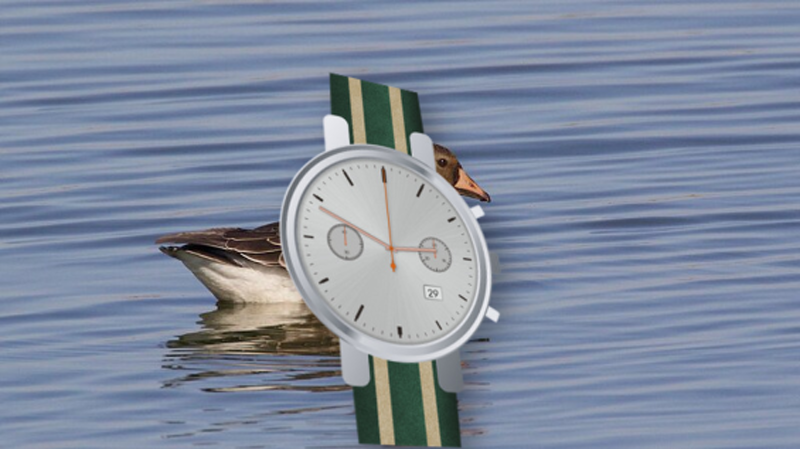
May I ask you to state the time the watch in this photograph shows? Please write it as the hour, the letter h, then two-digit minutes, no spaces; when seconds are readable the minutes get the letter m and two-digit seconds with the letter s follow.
2h49
